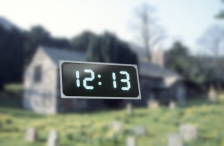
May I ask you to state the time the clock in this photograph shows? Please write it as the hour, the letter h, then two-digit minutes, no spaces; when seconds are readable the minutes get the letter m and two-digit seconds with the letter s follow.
12h13
